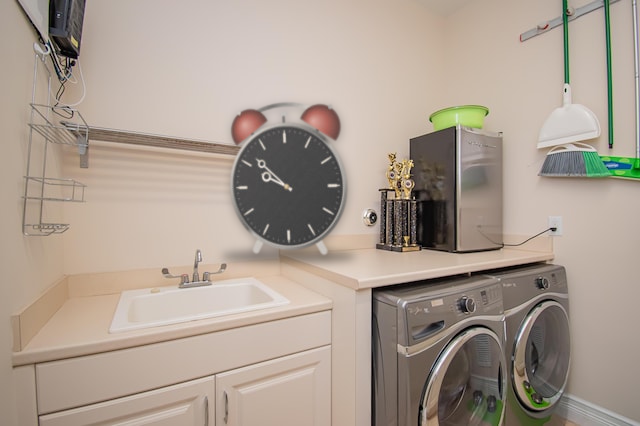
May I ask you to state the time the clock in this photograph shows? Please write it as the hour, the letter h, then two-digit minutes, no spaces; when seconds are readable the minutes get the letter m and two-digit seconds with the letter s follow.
9h52
